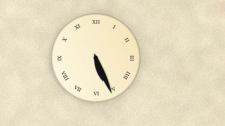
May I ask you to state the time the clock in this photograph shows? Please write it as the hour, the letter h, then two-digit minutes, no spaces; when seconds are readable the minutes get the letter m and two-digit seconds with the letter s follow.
5h26
